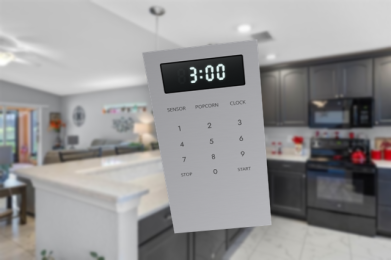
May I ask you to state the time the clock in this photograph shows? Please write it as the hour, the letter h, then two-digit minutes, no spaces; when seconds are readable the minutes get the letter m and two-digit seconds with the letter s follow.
3h00
